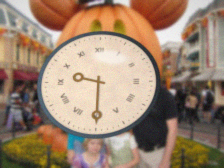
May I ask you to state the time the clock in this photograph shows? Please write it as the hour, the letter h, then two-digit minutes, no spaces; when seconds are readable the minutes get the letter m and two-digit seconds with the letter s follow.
9h30
